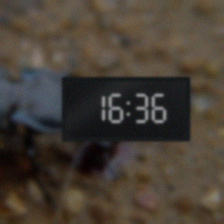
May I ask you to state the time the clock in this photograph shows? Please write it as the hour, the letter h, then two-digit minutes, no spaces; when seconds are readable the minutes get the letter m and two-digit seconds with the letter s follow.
16h36
